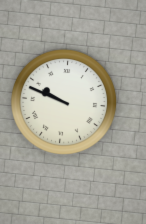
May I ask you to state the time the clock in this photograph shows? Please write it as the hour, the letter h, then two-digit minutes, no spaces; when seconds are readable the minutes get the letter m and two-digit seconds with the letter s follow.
9h48
